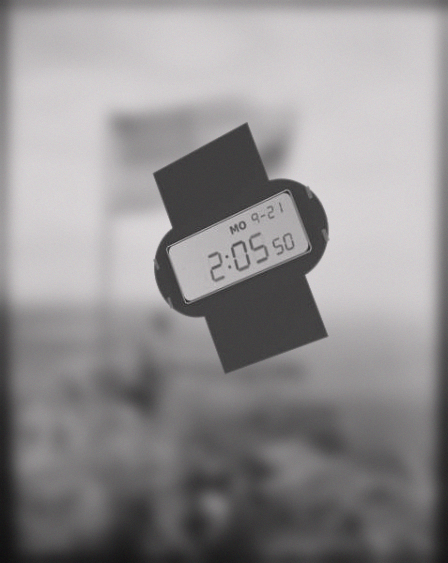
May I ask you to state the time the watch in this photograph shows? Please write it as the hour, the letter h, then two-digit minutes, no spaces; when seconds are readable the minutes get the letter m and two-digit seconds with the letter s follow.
2h05m50s
